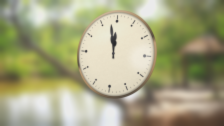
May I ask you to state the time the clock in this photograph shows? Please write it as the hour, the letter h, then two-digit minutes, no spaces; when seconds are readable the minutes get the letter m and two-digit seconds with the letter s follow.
11h58
